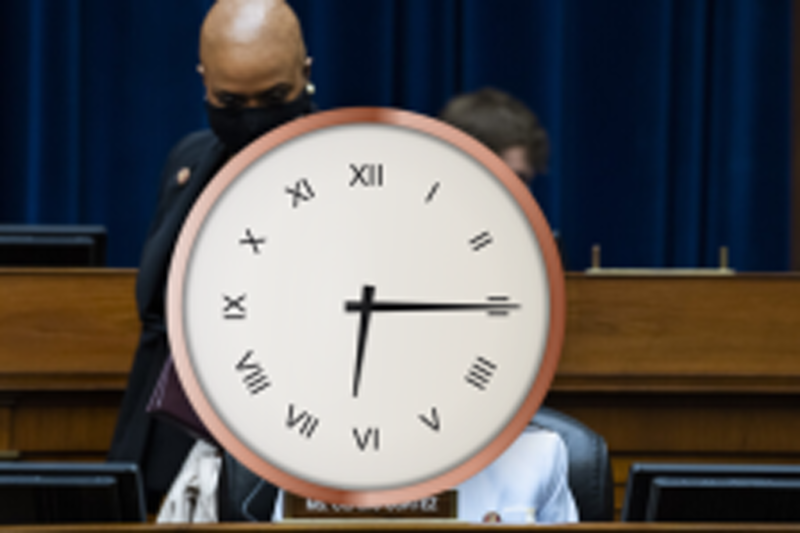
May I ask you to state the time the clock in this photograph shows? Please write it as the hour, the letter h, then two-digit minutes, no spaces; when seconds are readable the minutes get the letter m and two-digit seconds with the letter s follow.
6h15
